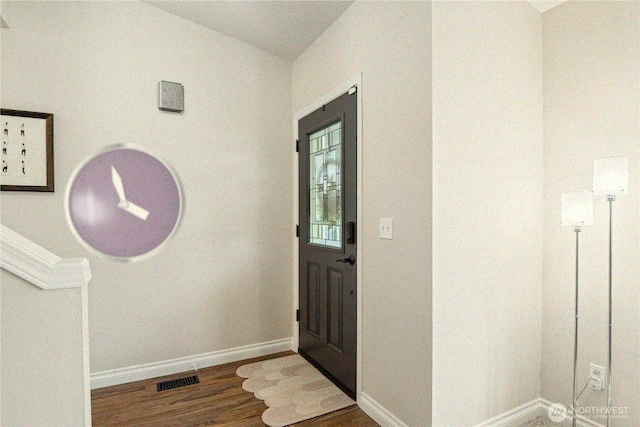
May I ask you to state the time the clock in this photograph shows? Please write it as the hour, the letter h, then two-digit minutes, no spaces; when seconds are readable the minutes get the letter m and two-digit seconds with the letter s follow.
3h57
